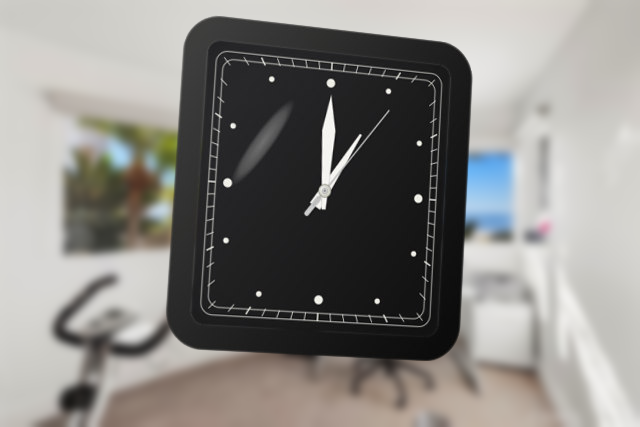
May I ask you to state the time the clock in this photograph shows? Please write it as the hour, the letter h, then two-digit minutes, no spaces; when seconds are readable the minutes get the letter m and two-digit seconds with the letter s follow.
1h00m06s
